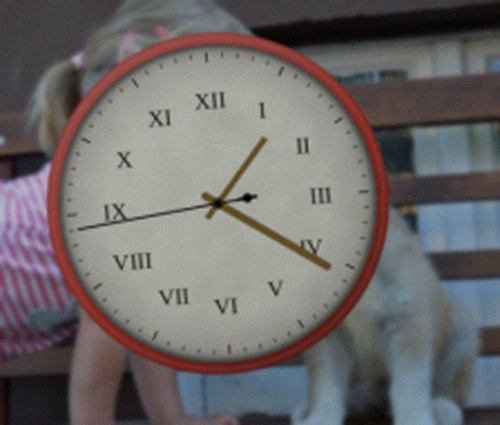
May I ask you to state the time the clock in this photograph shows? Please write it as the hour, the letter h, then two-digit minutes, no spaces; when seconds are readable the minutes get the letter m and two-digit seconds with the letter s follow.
1h20m44s
